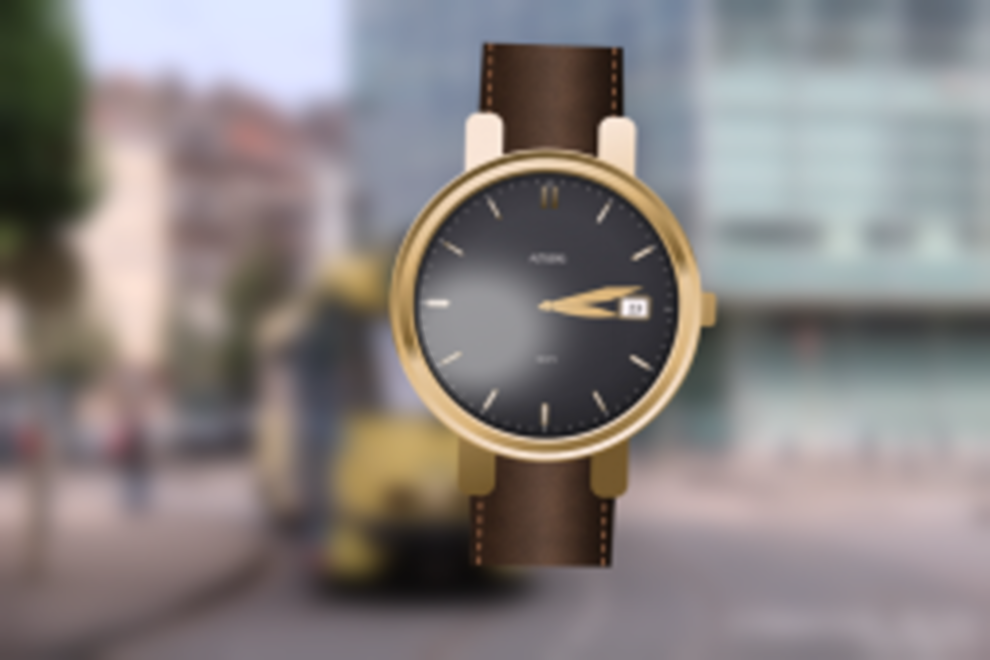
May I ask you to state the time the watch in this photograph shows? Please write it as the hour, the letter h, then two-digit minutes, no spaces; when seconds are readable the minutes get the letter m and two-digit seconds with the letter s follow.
3h13
